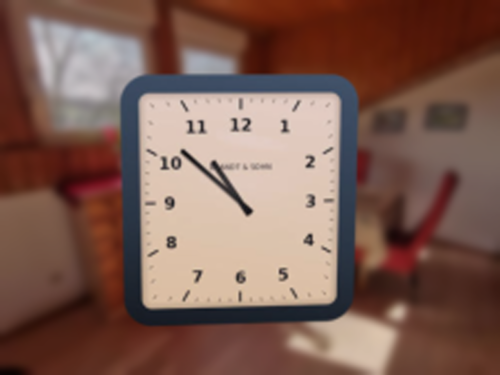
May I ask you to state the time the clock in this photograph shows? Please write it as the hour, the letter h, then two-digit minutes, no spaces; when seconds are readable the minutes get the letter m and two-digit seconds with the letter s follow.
10h52
